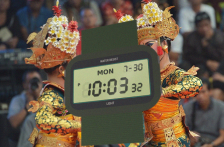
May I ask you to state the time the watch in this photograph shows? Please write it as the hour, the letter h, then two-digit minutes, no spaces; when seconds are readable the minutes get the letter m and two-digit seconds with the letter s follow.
10h03m32s
